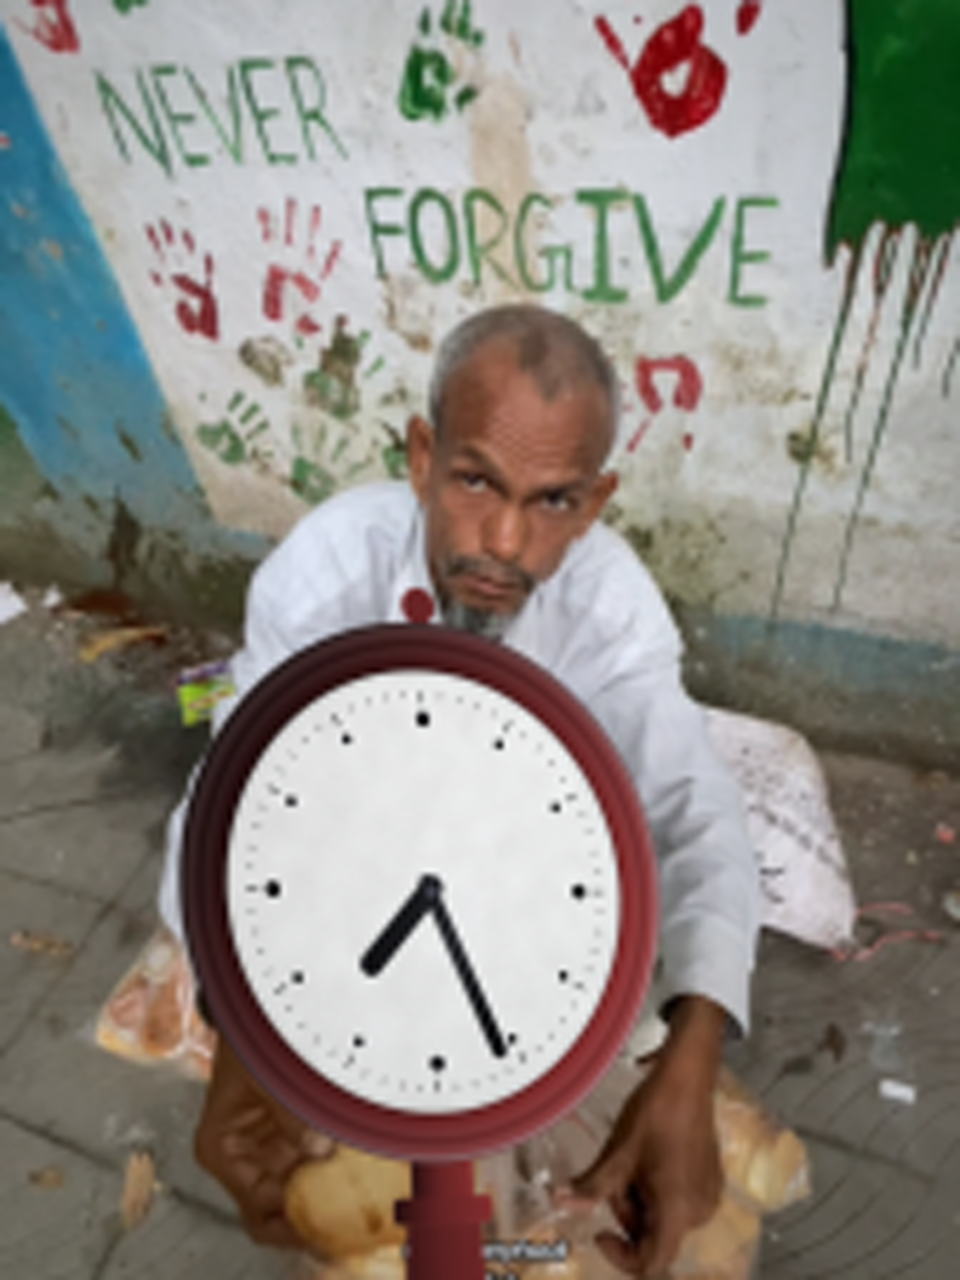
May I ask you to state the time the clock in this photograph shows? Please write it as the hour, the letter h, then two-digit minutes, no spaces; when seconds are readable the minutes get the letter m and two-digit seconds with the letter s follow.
7h26
